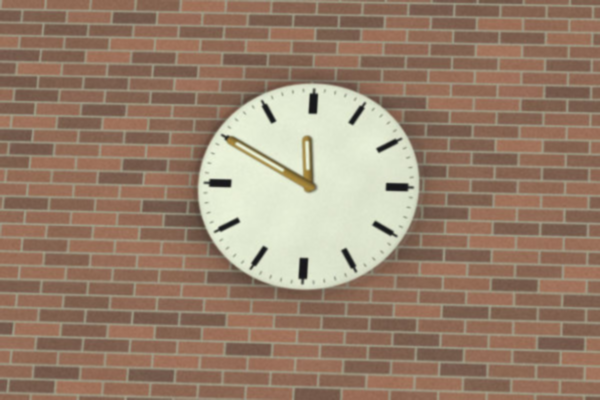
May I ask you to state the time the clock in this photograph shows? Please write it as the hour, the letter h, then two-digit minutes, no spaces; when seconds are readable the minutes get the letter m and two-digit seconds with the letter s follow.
11h50
